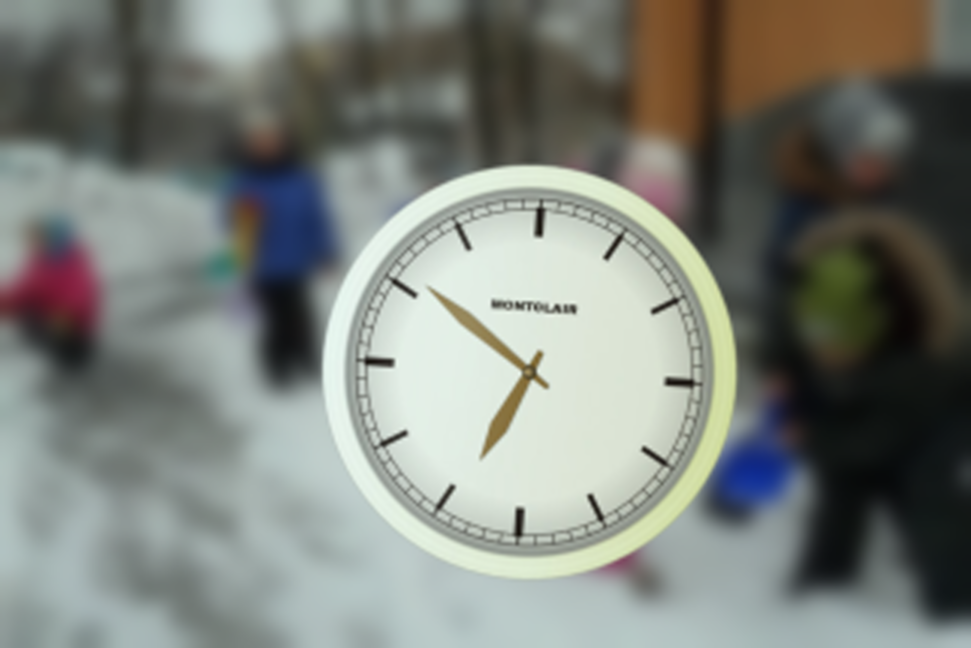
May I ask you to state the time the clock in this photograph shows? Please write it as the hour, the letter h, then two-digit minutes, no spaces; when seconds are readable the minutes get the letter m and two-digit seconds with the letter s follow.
6h51
